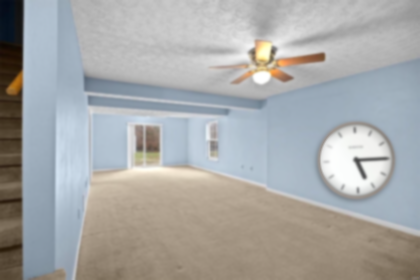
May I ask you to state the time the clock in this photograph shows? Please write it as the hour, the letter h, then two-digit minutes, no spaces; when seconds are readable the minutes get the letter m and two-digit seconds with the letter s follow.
5h15
